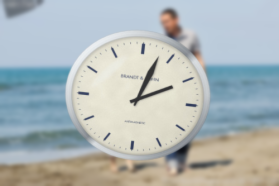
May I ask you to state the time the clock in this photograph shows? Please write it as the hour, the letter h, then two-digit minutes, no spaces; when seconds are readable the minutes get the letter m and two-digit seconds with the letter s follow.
2h03
